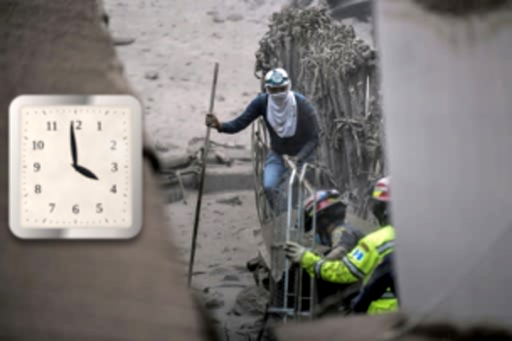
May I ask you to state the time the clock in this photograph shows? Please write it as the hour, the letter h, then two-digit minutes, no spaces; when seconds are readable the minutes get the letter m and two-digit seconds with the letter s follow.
3h59
